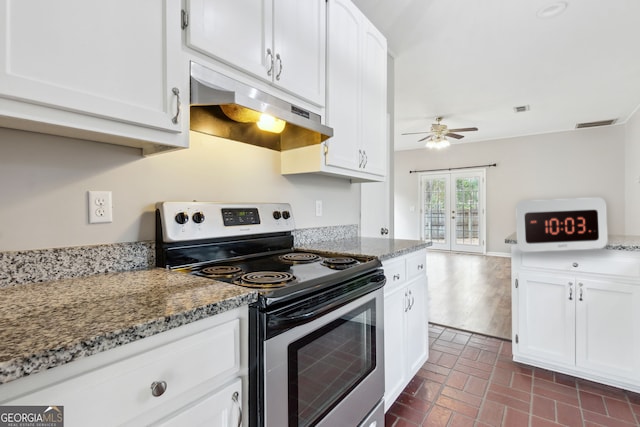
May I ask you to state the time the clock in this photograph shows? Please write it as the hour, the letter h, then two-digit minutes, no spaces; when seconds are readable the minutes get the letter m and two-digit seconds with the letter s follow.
10h03
